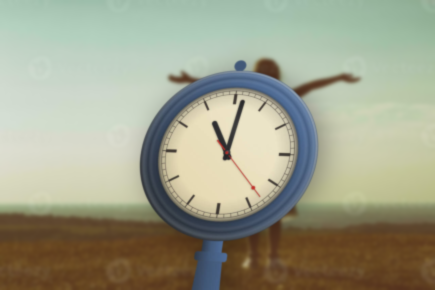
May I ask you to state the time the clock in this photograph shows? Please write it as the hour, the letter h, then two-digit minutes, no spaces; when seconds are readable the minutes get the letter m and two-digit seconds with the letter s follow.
11h01m23s
